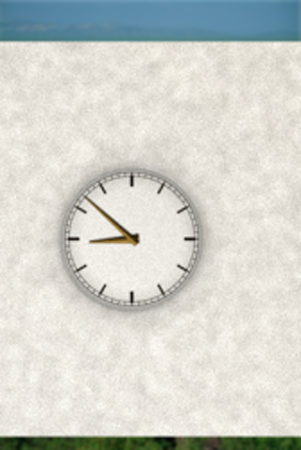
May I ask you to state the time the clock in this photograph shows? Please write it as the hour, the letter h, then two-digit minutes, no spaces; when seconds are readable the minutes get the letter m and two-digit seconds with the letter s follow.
8h52
